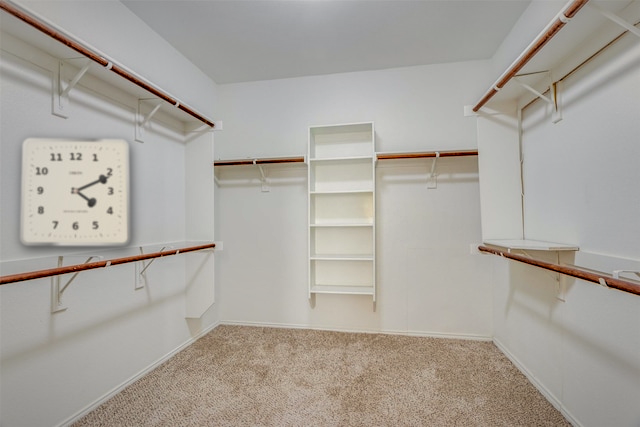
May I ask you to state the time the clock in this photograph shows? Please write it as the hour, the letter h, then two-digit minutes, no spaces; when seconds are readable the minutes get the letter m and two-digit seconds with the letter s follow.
4h11
